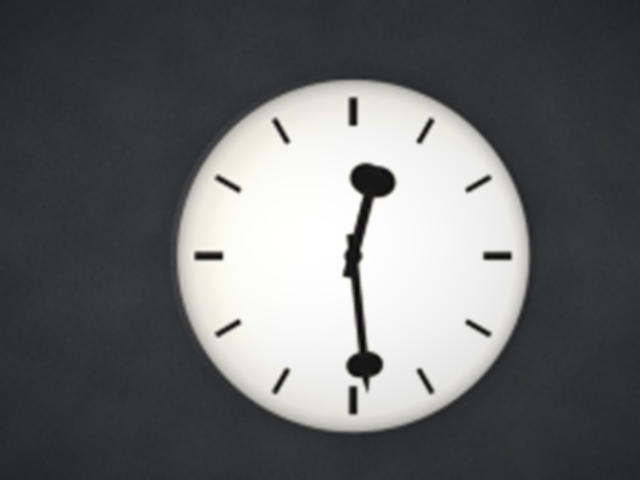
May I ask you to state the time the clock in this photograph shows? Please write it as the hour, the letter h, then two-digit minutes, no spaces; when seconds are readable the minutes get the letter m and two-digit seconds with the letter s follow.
12h29
